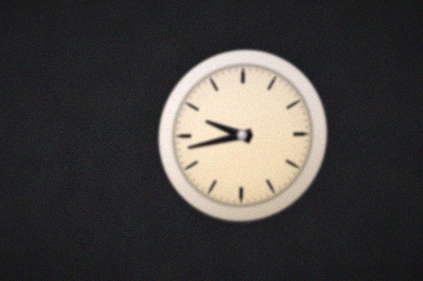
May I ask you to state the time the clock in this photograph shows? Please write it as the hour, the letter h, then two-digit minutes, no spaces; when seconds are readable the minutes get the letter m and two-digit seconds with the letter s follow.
9h43
